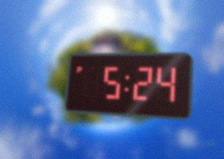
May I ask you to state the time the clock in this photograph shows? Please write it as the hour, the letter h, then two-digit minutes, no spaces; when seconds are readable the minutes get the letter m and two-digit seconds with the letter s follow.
5h24
